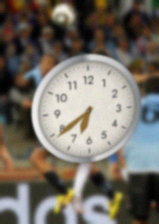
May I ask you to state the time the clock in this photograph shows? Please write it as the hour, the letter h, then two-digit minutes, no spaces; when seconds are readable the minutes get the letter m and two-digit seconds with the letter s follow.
6h39
